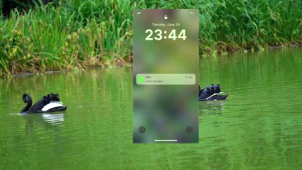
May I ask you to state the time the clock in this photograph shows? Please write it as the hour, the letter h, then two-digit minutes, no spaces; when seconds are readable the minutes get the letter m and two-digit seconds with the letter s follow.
23h44
